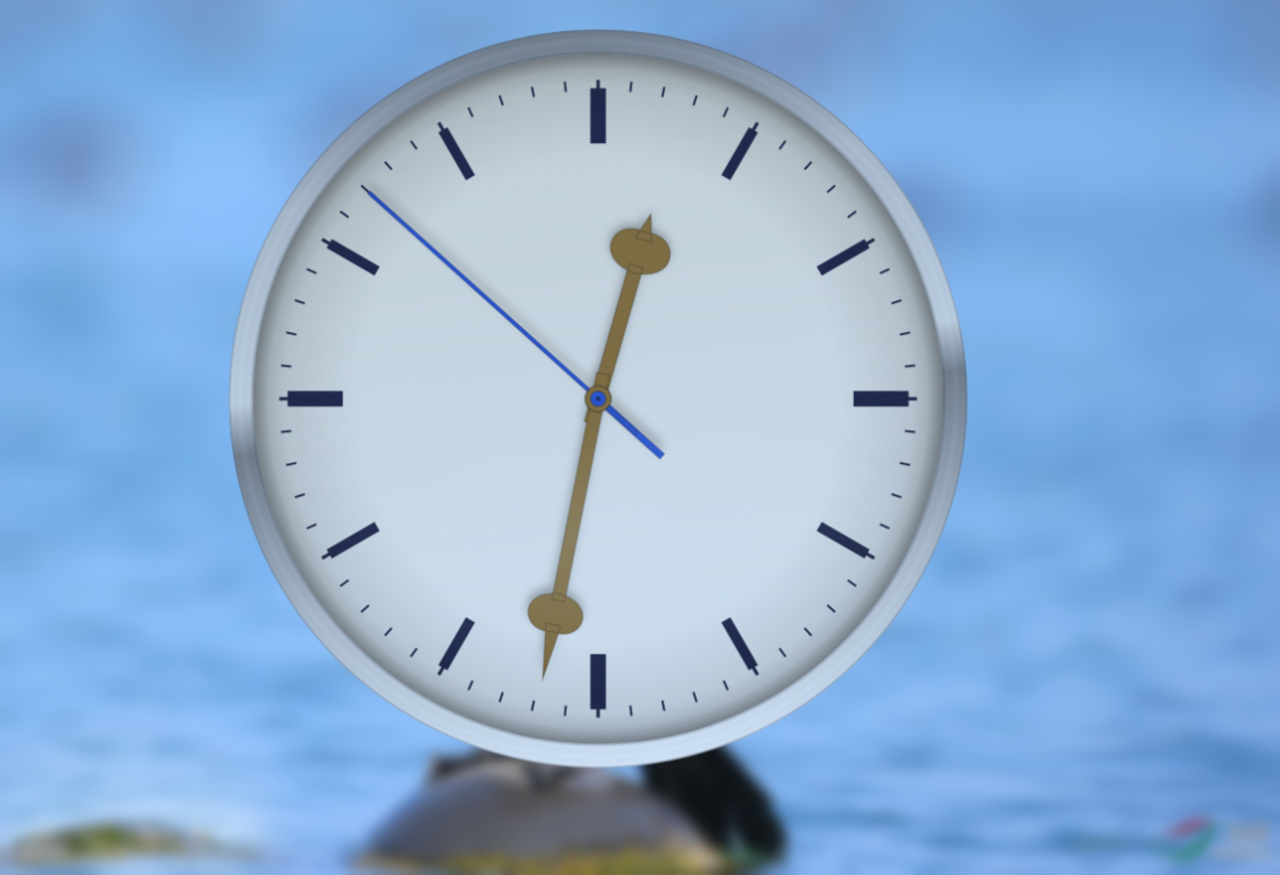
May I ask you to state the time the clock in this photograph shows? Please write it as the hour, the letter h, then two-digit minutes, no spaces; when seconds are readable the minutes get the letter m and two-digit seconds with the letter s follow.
12h31m52s
